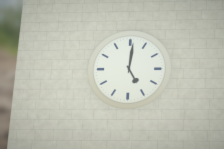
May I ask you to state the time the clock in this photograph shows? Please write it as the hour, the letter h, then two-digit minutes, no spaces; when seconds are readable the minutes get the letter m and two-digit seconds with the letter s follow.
5h01
